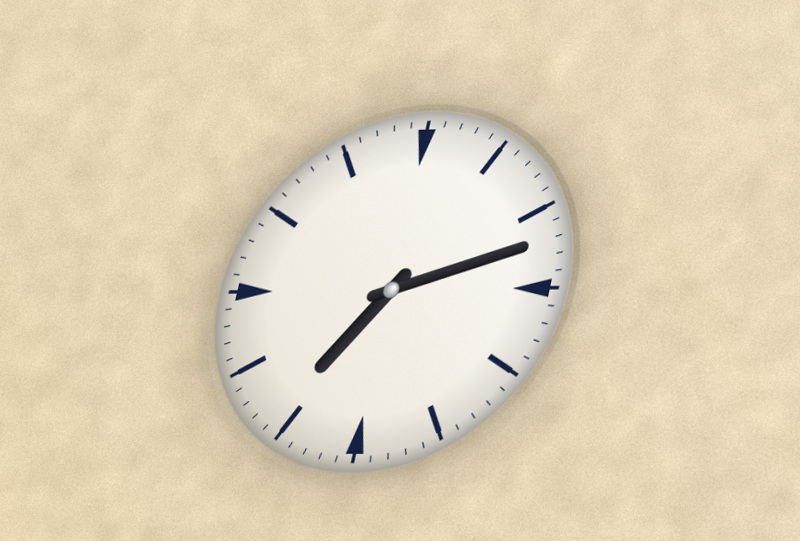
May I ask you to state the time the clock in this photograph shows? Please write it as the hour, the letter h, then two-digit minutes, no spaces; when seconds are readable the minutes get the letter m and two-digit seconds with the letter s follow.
7h12
